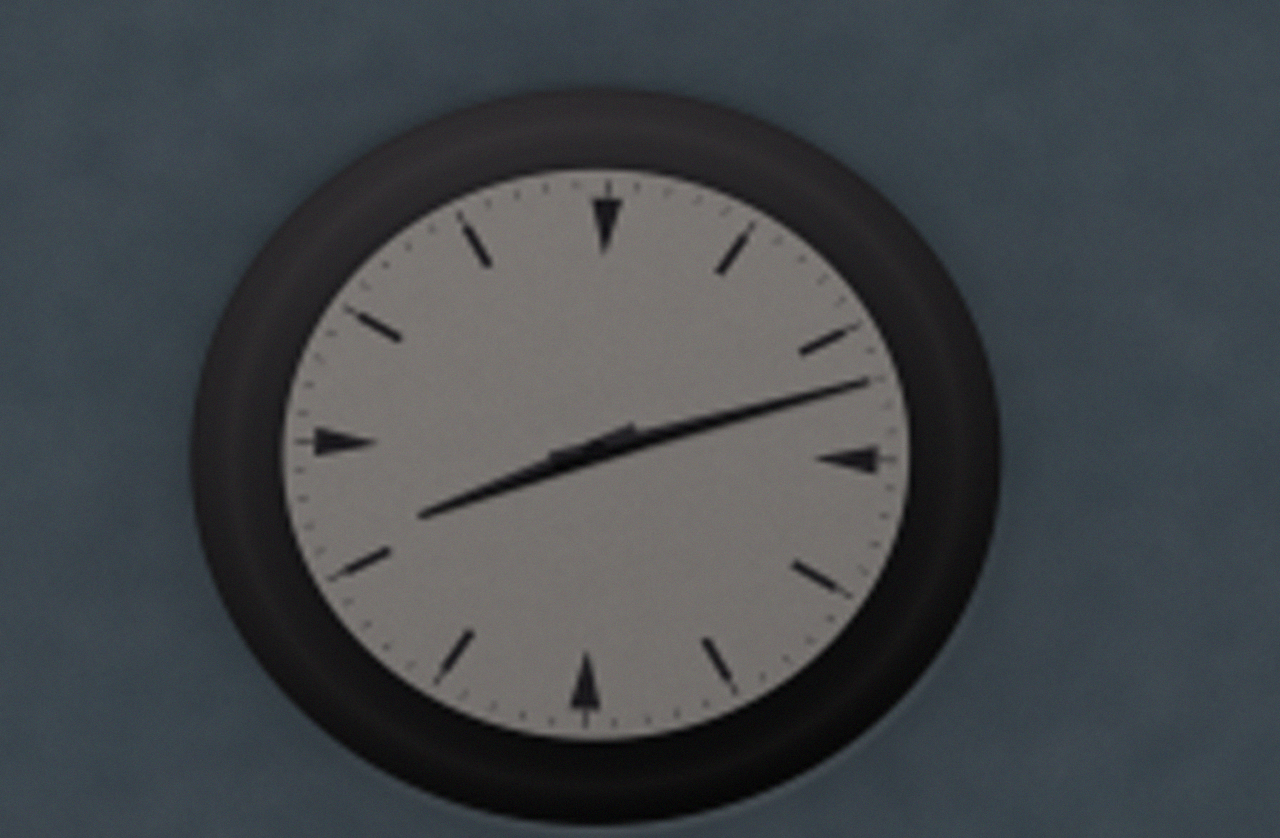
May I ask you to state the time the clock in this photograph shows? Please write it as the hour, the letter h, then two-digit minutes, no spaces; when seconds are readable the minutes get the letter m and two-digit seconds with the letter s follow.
8h12
